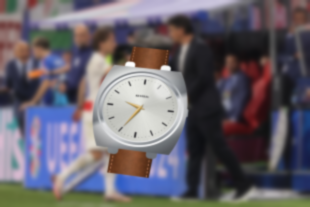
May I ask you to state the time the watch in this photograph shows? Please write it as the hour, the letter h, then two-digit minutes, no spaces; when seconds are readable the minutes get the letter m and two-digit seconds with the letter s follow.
9h35
